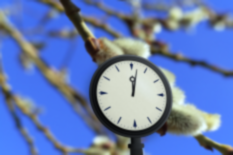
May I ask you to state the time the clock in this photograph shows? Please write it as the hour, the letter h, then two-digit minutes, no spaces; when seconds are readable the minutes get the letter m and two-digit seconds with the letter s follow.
12h02
